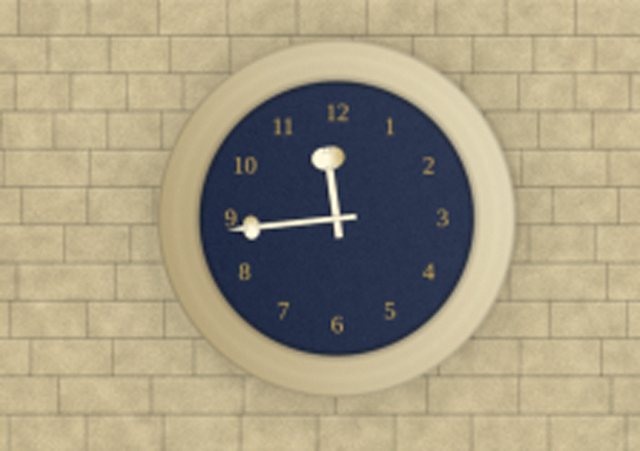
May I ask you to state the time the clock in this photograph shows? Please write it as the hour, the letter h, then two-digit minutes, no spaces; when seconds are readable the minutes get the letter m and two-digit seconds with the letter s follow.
11h44
